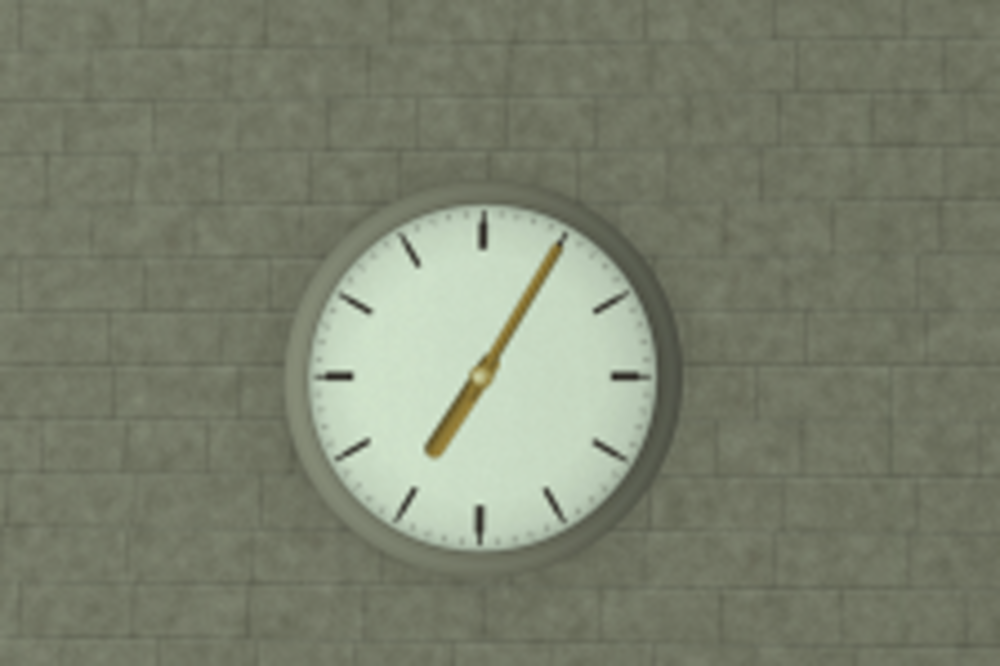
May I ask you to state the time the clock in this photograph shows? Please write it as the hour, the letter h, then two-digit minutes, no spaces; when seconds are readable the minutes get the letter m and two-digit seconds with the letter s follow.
7h05
